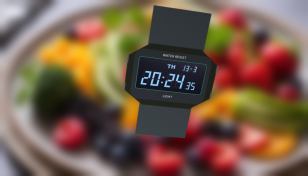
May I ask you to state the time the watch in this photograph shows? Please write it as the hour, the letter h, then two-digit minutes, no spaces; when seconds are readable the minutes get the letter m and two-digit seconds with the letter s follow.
20h24m35s
